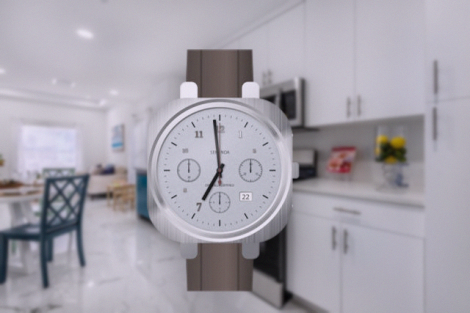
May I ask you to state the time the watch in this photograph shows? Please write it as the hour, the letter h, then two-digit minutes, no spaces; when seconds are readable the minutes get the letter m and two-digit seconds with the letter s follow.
6h59
